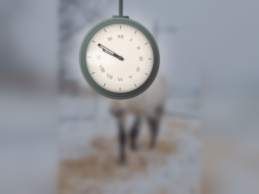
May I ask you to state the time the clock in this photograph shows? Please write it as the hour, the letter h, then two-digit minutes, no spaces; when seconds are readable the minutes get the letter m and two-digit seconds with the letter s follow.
9h50
